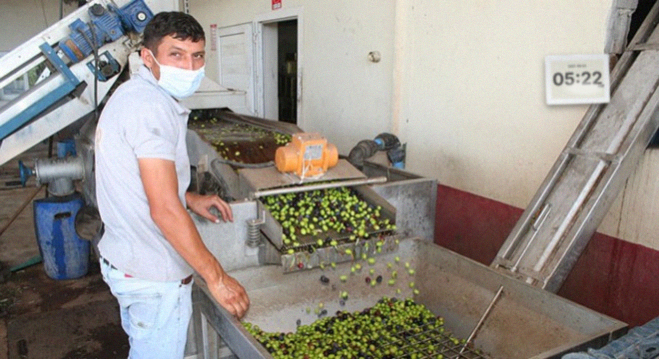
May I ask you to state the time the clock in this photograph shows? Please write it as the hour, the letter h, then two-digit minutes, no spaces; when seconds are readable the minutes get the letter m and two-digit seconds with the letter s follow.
5h22
